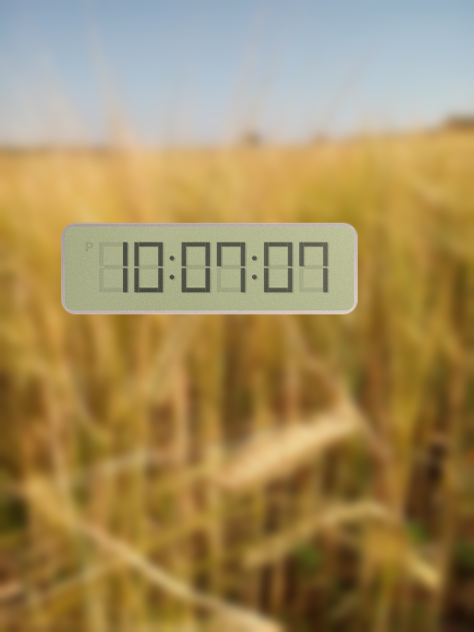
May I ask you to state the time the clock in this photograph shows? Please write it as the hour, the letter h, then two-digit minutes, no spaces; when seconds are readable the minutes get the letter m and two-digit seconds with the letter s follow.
10h07m07s
